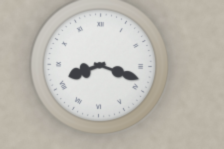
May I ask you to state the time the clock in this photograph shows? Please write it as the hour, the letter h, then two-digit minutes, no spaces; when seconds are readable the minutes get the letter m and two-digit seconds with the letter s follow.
8h18
